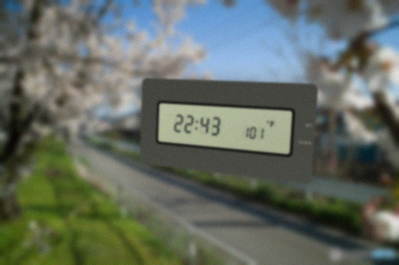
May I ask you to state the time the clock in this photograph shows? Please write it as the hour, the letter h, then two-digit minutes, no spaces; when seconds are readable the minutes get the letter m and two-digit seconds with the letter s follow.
22h43
